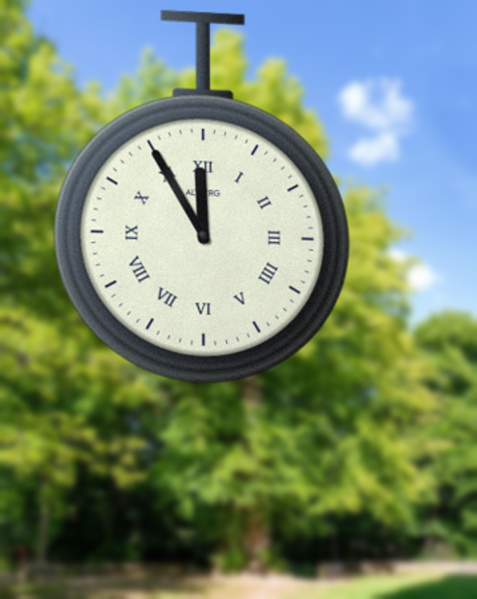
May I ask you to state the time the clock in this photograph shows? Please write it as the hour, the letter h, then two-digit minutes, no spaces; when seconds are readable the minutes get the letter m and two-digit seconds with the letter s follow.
11h55
